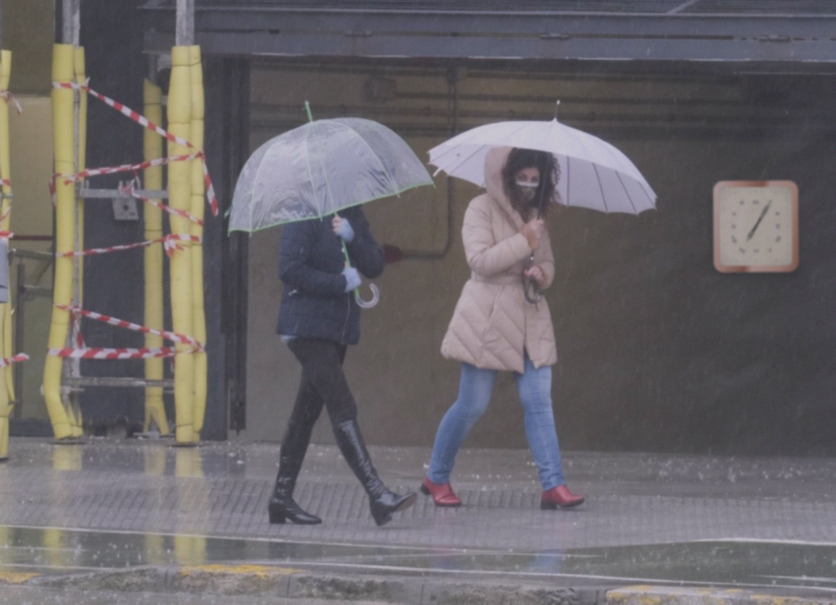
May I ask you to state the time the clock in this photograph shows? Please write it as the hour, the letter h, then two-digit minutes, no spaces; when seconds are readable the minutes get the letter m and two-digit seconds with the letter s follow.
7h05
